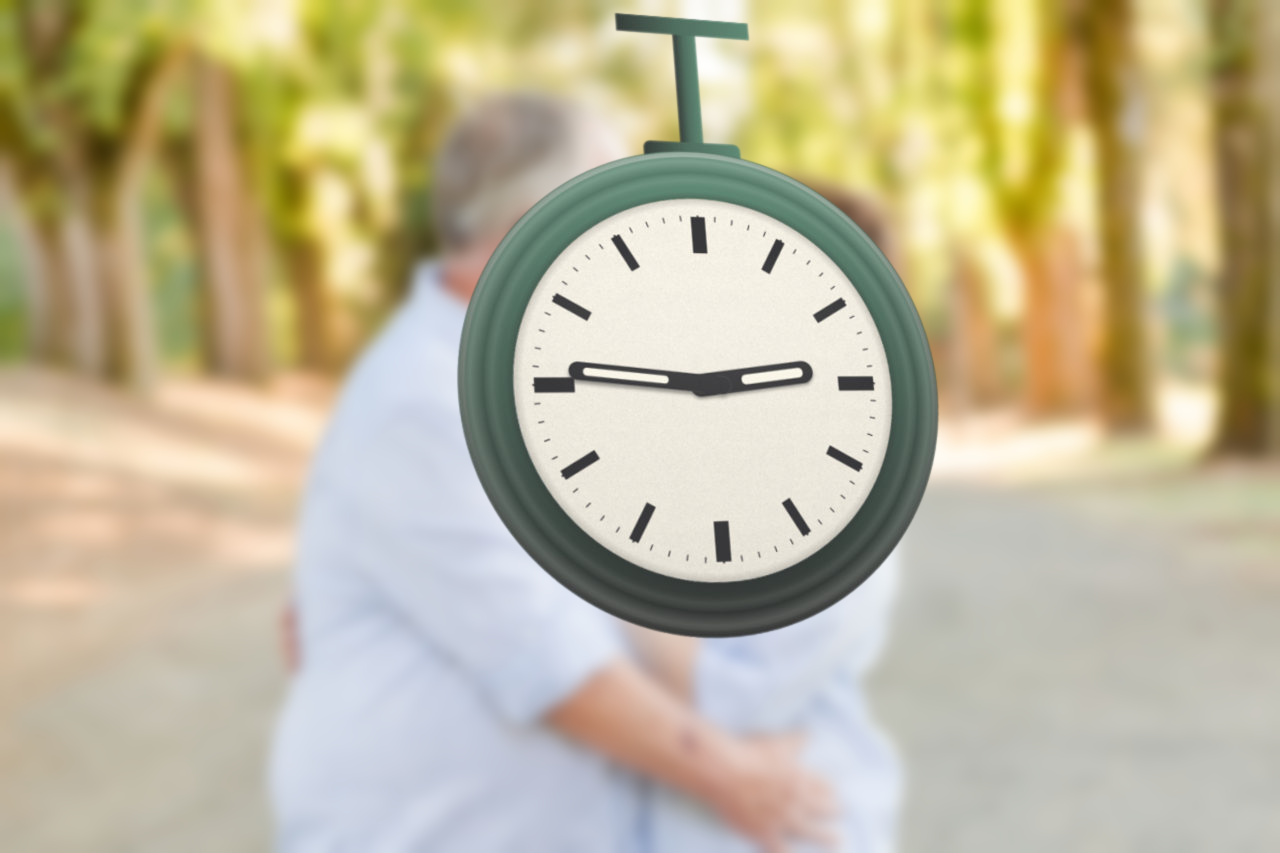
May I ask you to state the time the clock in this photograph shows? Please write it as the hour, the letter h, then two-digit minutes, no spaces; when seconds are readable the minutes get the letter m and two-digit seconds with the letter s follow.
2h46
